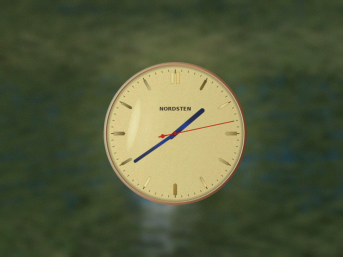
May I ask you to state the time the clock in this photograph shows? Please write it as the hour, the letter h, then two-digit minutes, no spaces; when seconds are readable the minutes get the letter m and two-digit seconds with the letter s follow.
1h39m13s
